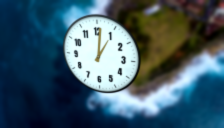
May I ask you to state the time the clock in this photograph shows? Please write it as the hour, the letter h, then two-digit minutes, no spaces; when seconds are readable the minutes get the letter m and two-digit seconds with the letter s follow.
1h01
